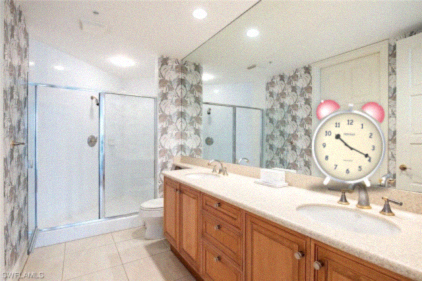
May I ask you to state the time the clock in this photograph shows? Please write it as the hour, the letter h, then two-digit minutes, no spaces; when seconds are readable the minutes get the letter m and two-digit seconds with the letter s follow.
10h19
